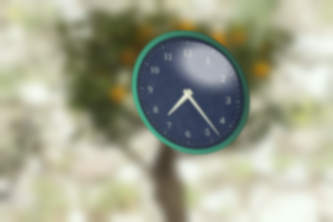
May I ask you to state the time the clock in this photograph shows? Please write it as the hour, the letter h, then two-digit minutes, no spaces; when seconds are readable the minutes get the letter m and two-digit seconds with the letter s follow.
7h23
